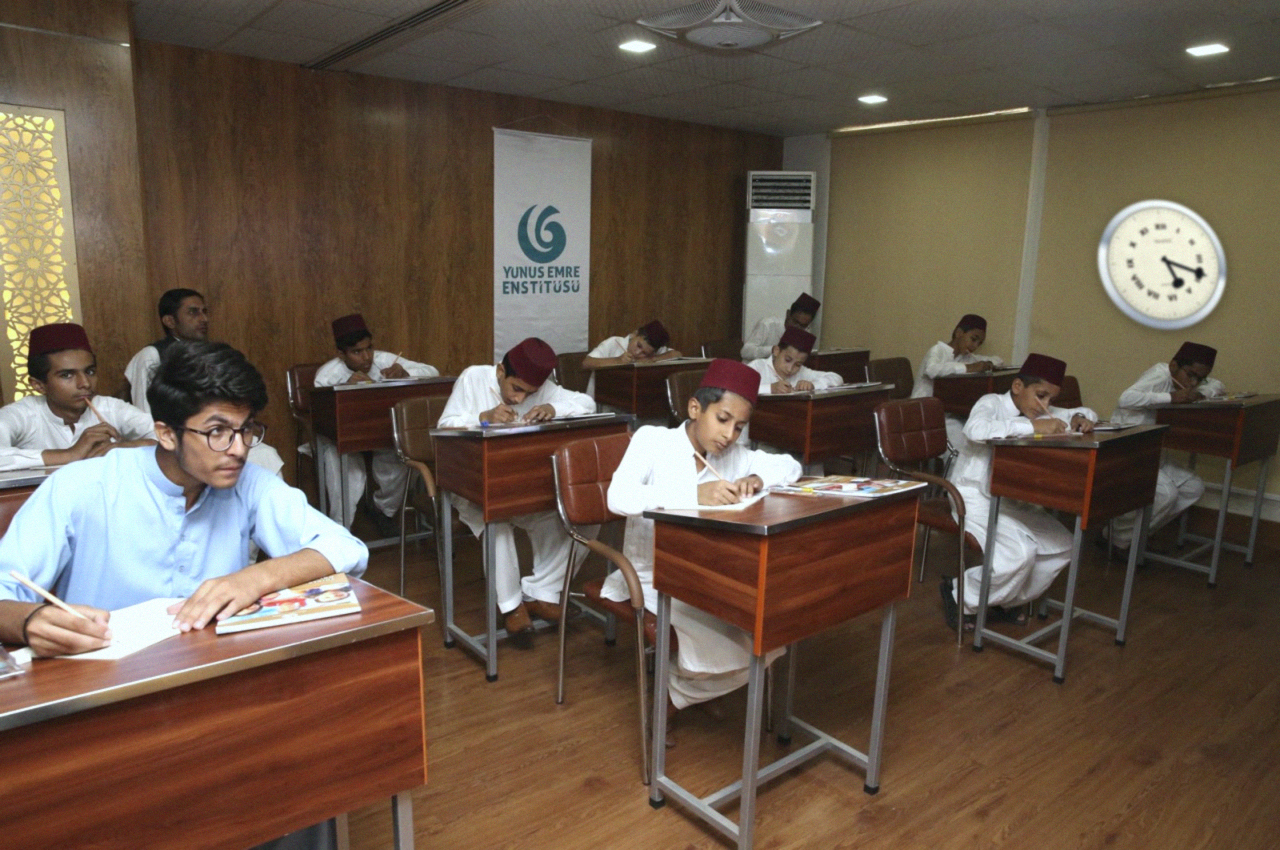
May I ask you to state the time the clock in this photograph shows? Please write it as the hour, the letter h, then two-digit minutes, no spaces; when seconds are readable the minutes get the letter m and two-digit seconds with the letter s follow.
5h19
